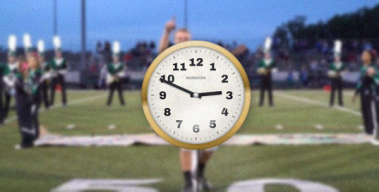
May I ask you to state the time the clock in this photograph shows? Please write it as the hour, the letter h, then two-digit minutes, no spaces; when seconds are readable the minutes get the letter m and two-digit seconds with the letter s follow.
2h49
